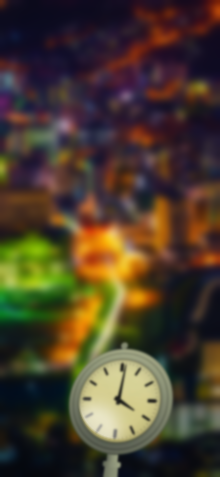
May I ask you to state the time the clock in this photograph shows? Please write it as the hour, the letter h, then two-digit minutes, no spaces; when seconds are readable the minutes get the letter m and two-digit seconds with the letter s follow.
4h01
